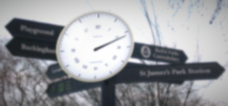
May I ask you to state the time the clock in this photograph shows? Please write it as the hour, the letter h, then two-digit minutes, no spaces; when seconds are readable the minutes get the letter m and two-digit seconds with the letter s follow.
2h11
